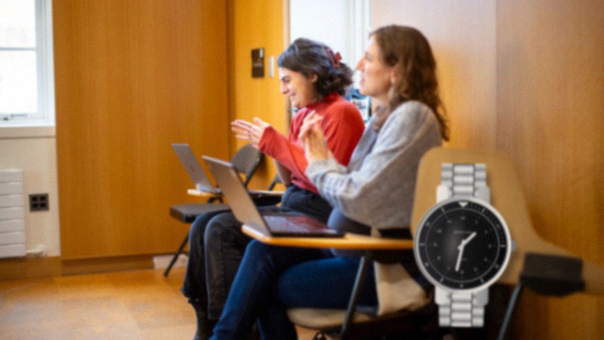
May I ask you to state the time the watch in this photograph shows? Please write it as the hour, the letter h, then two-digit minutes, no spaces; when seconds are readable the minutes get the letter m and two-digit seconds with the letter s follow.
1h32
